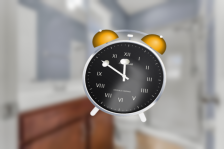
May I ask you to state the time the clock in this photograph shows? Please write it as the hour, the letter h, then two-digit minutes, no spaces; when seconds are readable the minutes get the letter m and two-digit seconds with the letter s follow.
11h50
